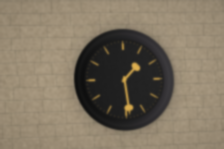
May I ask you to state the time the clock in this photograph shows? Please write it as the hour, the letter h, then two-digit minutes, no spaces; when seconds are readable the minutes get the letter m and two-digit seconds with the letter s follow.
1h29
